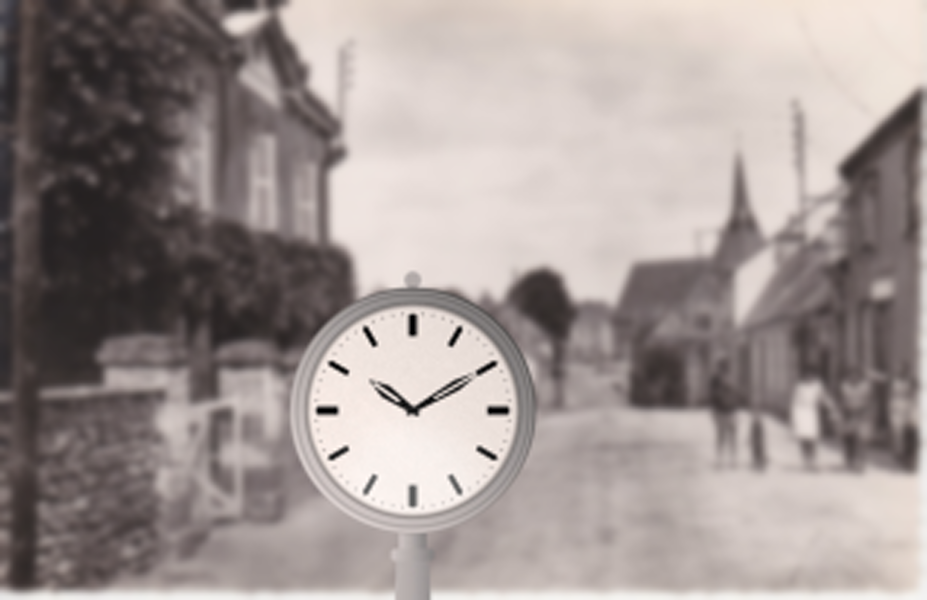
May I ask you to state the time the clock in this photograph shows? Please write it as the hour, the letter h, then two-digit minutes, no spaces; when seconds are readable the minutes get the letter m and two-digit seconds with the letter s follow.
10h10
